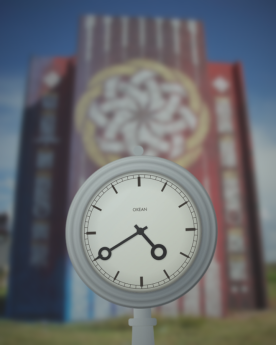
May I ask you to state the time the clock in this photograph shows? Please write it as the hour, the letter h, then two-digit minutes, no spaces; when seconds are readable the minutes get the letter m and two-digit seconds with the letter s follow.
4h40
